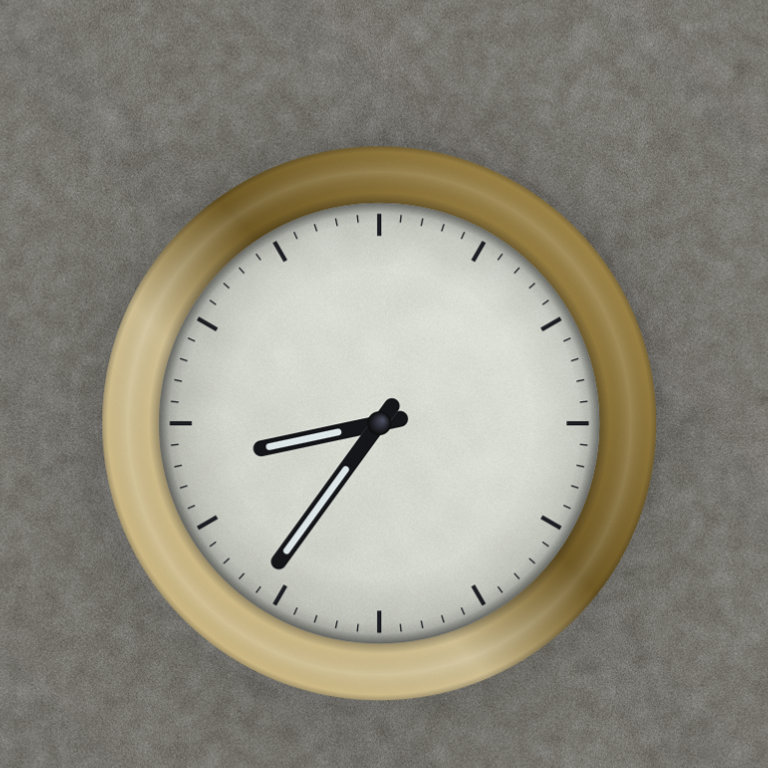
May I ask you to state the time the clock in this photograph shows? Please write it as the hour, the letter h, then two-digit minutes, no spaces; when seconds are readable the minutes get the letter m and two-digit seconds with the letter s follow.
8h36
